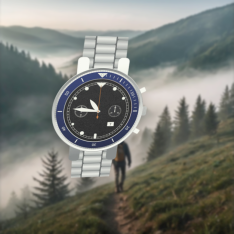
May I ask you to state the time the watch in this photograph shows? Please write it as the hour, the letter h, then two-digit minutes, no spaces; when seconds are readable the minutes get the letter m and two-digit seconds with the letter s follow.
10h46
